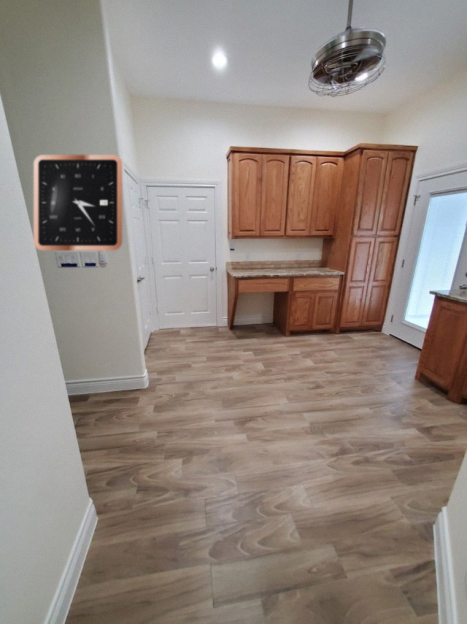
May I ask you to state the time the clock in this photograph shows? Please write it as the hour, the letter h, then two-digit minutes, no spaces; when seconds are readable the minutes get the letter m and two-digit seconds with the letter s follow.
3h24
